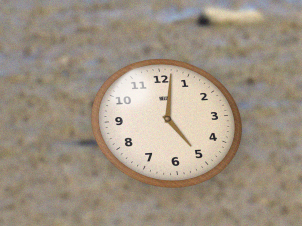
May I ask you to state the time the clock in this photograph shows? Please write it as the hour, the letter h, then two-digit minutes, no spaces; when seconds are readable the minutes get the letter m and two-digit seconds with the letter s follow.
5h02
